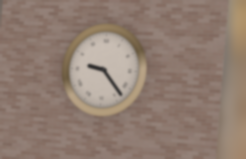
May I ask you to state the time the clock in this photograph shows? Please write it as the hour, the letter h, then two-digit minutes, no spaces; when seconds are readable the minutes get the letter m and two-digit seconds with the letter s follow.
9h23
